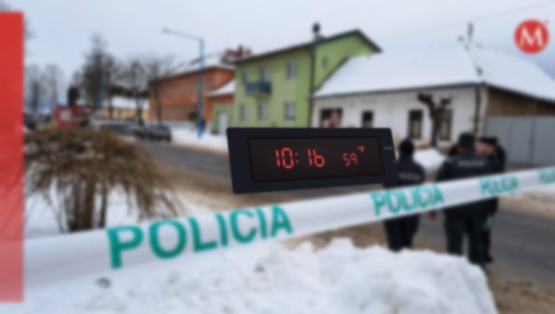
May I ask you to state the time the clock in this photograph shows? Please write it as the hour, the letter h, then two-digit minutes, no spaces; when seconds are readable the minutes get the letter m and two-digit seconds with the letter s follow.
10h16
